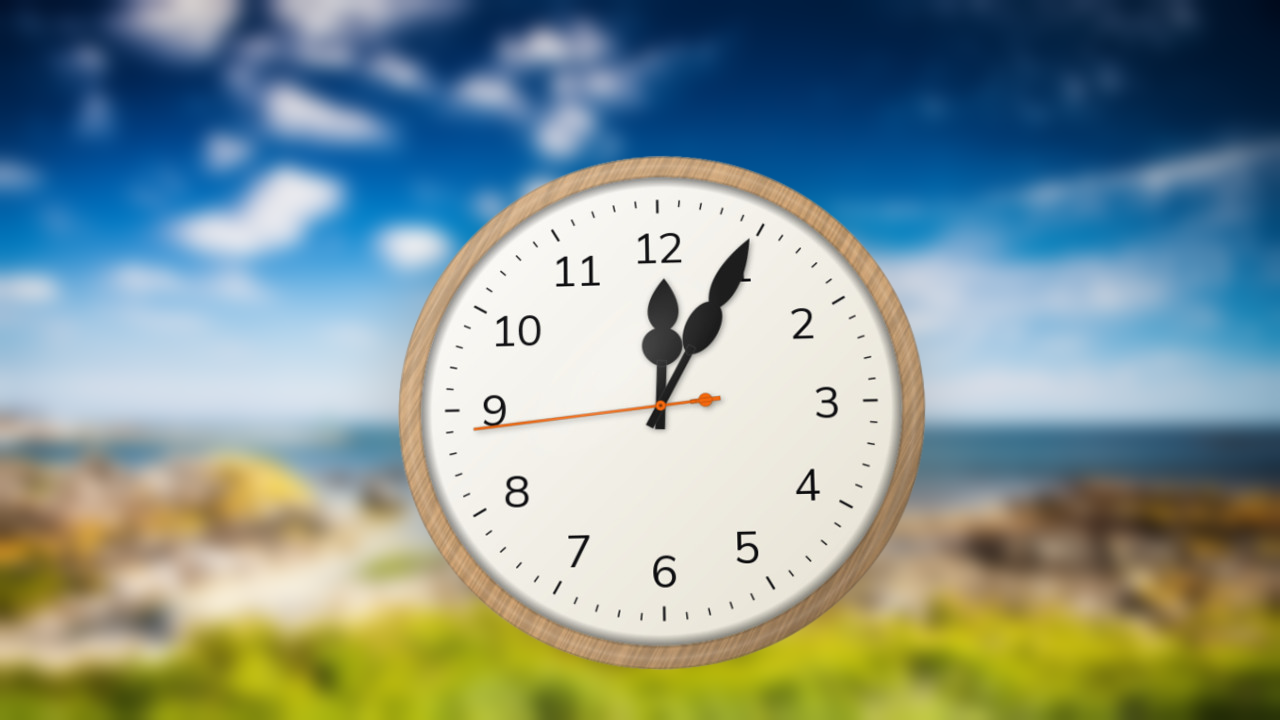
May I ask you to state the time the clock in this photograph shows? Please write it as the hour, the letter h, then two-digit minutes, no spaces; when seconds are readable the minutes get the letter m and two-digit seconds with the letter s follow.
12h04m44s
